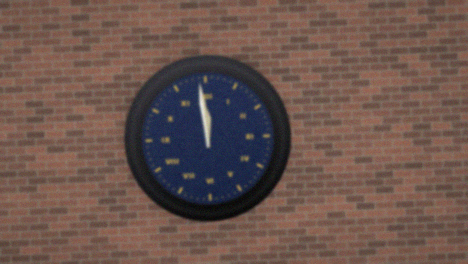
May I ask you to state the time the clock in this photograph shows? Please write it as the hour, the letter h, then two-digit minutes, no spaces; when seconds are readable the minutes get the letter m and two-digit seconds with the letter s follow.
11h59
